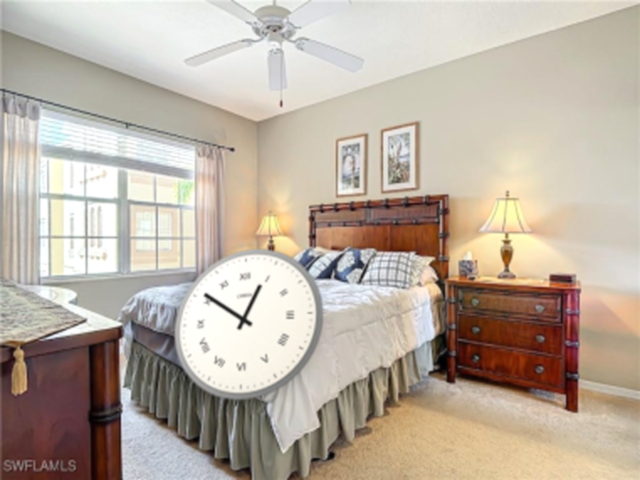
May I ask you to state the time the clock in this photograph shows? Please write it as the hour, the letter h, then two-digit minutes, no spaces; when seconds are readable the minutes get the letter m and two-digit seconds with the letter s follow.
12h51
